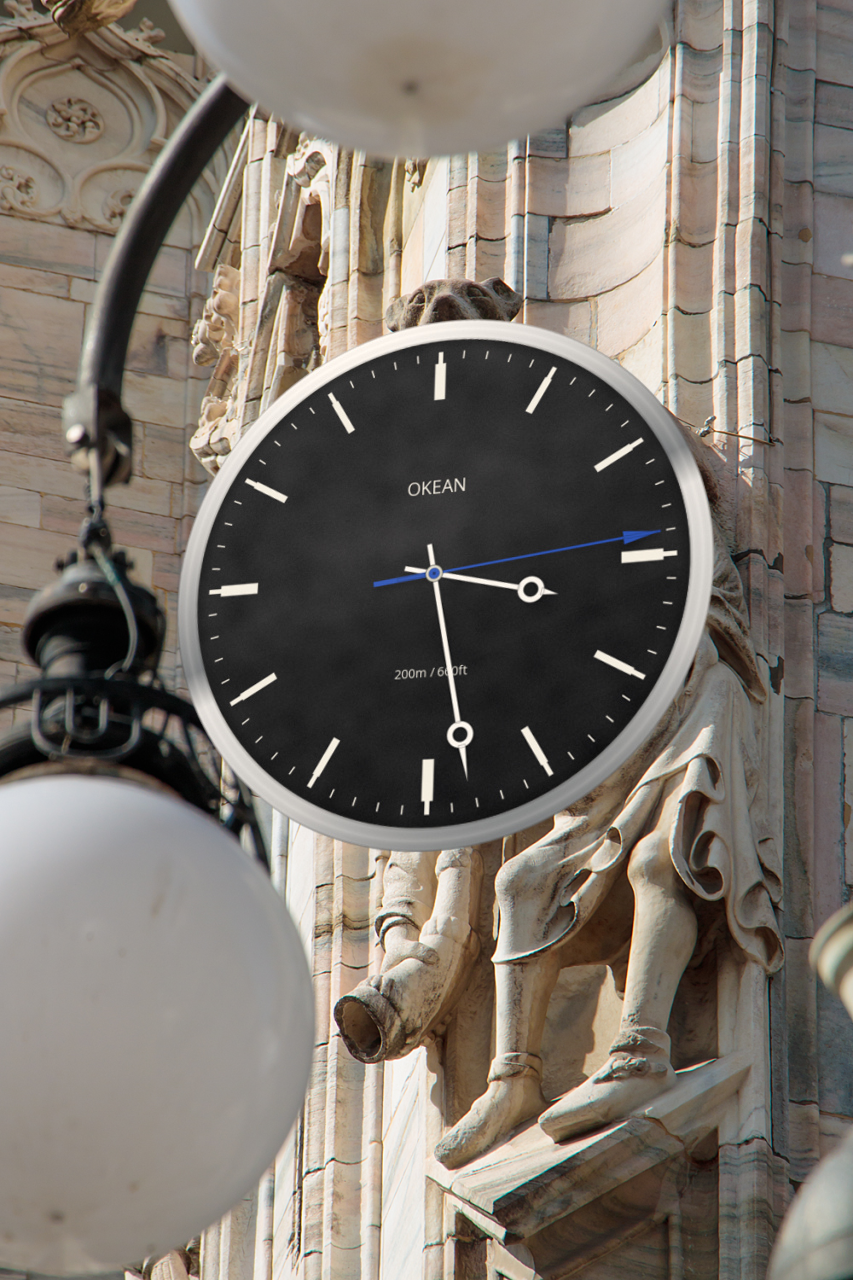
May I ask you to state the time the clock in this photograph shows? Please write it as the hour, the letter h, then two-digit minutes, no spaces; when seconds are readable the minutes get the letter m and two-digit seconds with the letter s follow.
3h28m14s
